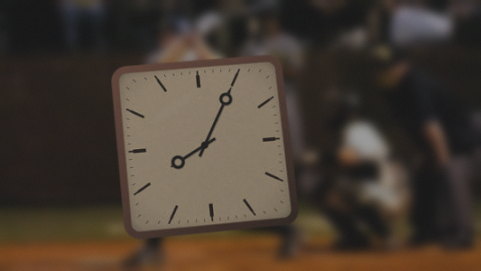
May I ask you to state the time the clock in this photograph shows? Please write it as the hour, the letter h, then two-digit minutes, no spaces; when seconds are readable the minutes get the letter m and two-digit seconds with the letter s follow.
8h05
